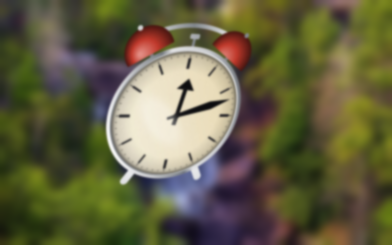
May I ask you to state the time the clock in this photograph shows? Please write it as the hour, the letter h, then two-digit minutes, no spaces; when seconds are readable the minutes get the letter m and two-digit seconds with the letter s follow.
12h12
